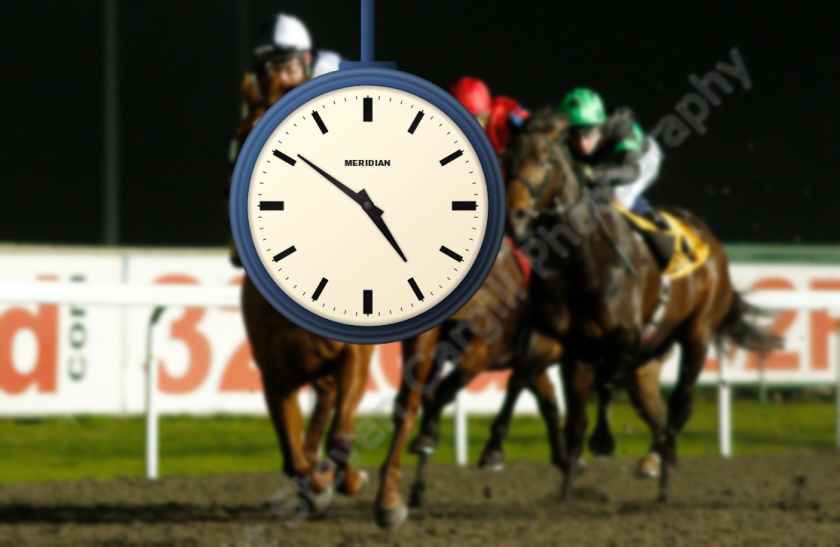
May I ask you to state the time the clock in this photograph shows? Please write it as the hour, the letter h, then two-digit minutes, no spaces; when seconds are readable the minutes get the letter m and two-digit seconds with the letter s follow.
4h51
